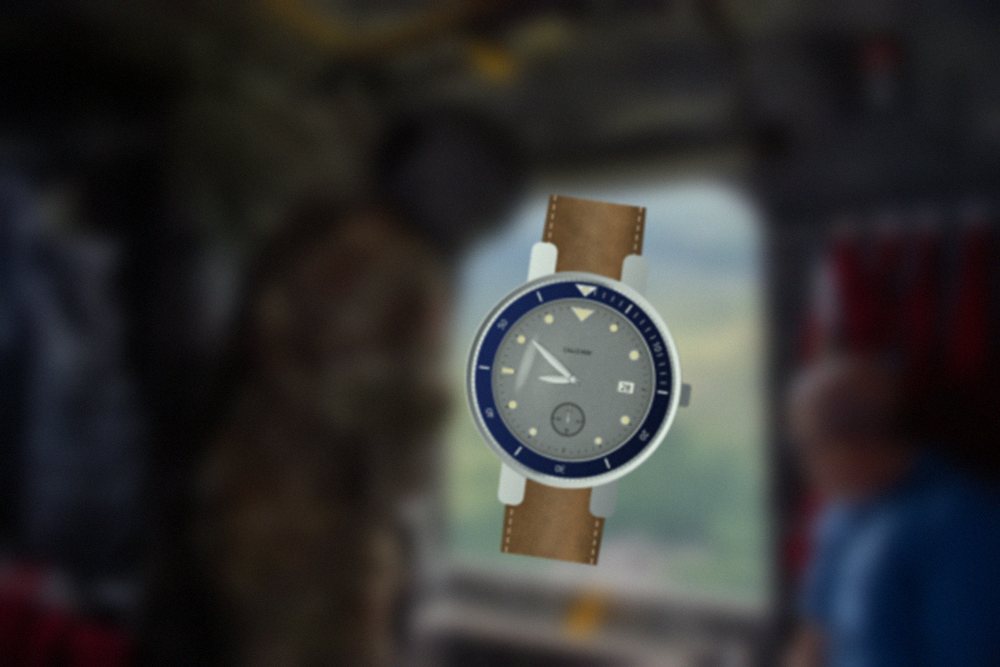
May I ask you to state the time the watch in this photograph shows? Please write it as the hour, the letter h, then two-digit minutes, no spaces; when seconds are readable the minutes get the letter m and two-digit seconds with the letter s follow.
8h51
